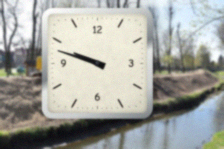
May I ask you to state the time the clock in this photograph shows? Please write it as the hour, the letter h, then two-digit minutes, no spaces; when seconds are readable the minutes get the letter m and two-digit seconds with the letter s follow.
9h48
